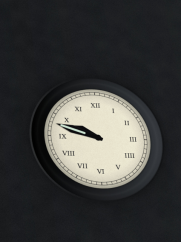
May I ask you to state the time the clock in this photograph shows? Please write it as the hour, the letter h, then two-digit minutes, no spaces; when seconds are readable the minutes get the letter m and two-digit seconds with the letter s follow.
9h48
